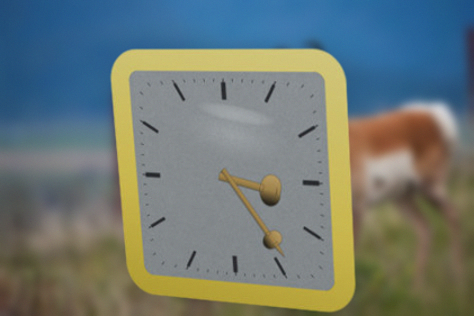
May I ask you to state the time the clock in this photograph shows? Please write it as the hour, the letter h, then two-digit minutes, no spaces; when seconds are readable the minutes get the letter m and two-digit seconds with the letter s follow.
3h24
